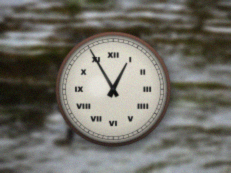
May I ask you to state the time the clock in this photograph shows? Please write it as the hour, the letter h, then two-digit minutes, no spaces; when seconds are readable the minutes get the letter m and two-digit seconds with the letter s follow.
12h55
